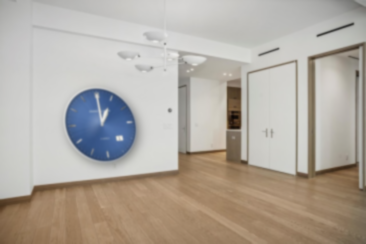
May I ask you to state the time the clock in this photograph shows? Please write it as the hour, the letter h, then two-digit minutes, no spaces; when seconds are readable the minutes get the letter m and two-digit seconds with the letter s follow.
1h00
